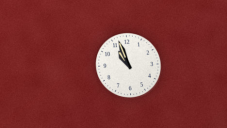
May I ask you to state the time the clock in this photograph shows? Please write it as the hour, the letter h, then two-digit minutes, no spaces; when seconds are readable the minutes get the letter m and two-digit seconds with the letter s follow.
10h57
